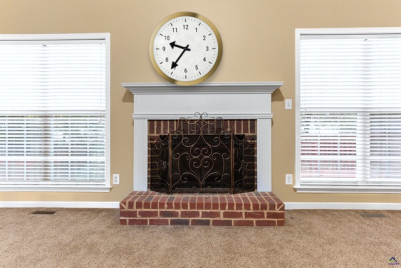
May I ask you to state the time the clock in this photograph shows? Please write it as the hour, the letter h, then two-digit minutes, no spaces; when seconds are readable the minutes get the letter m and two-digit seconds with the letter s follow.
9h36
